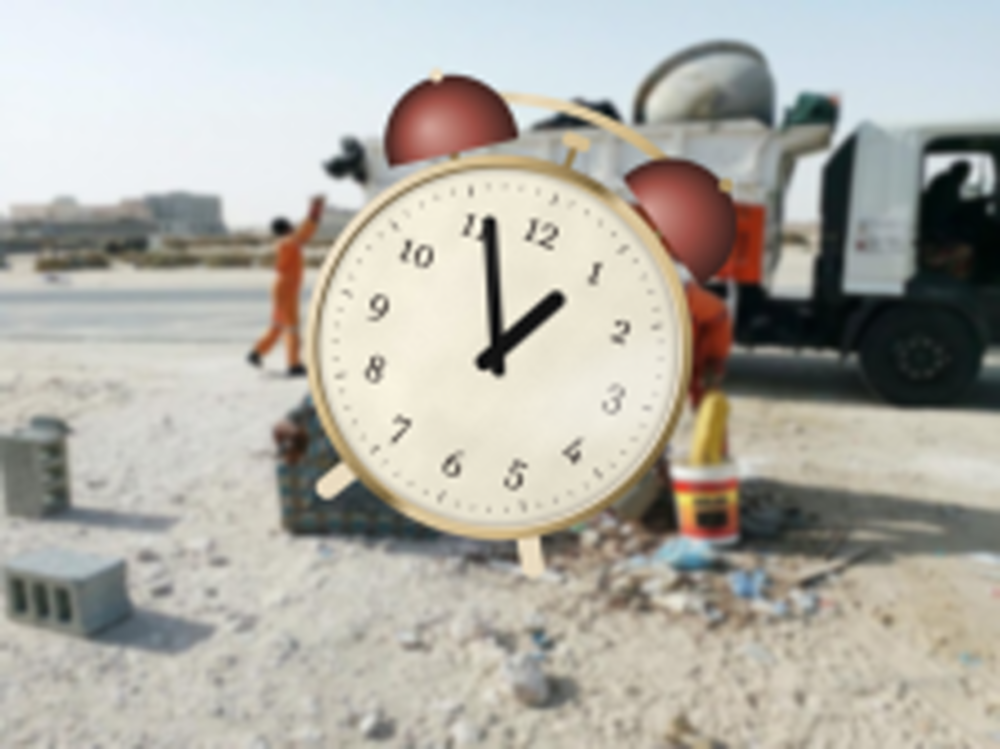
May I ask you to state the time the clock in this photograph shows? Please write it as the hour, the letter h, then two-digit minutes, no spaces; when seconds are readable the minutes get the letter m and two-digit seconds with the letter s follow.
12h56
